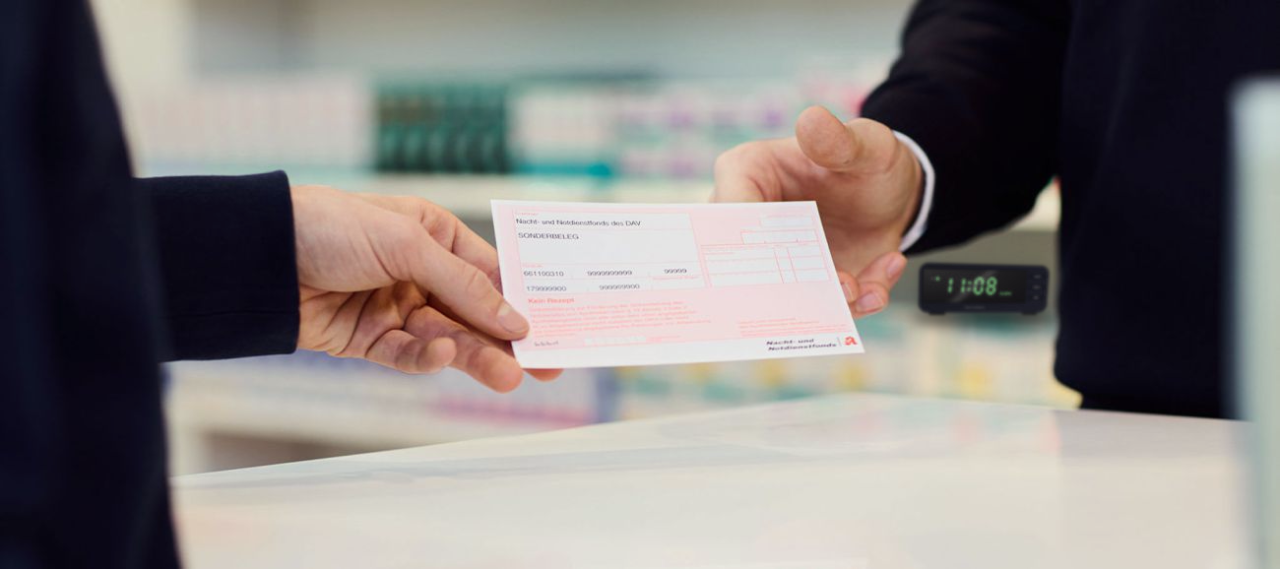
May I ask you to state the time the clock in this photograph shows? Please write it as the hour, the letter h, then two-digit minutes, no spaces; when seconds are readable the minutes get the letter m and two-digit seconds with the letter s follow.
11h08
